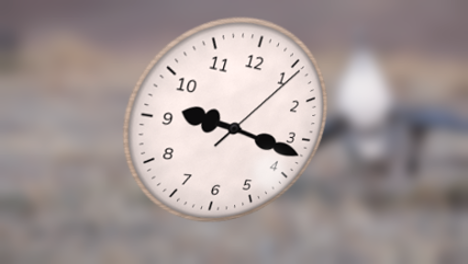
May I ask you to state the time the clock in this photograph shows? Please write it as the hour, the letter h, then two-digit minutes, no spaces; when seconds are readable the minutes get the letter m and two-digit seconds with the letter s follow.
9h17m06s
